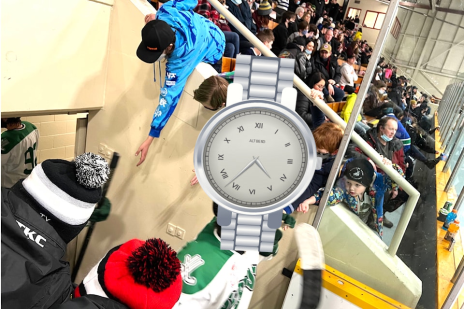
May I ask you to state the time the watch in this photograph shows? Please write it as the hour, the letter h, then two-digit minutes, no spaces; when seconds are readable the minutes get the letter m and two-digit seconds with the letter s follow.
4h37
